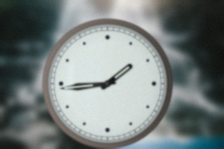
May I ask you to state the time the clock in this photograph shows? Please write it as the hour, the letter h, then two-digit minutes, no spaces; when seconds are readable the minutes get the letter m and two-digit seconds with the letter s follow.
1h44
